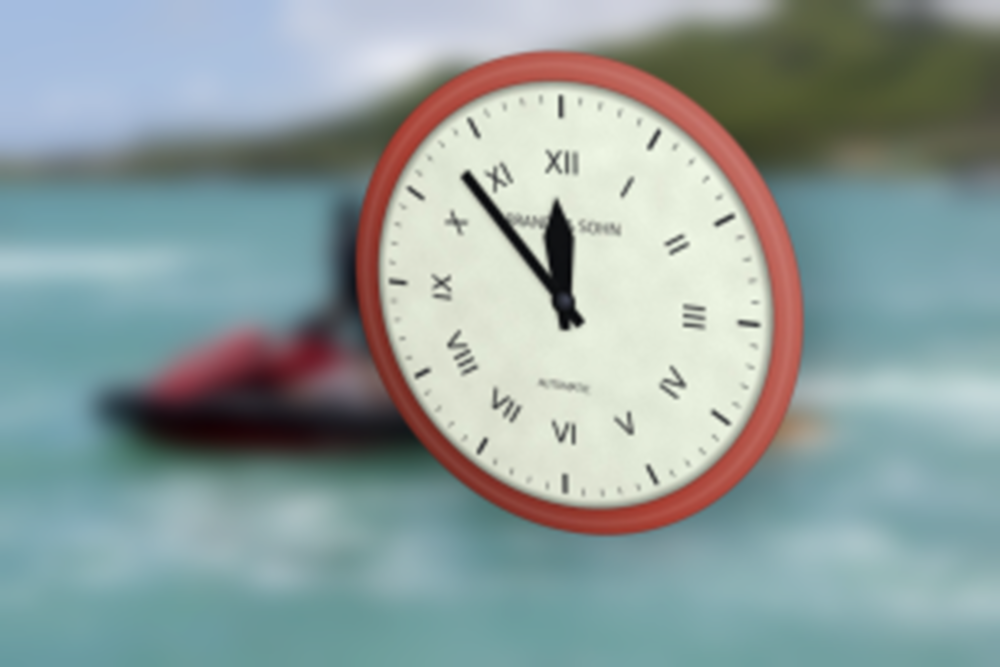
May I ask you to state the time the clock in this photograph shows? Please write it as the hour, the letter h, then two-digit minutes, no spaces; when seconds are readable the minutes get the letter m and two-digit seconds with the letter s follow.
11h53
